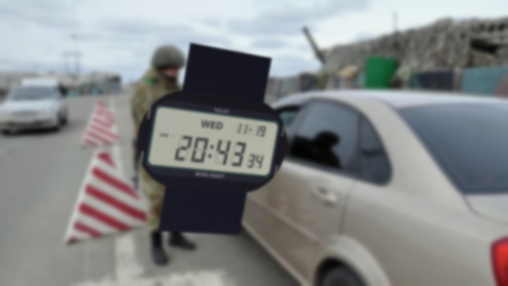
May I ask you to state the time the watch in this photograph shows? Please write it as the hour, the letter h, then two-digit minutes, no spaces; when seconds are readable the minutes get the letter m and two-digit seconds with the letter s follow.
20h43m34s
